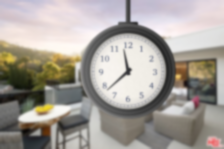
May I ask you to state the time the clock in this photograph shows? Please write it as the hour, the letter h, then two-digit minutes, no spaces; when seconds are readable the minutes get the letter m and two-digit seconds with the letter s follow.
11h38
